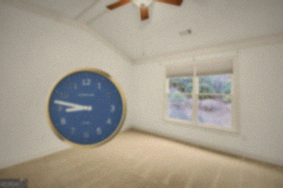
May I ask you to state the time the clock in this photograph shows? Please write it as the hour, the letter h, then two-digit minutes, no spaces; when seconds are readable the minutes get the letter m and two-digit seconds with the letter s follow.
8h47
